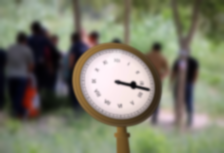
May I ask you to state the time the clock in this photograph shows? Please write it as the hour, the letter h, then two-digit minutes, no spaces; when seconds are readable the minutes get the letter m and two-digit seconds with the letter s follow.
3h17
